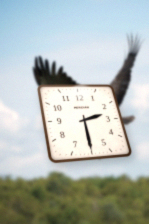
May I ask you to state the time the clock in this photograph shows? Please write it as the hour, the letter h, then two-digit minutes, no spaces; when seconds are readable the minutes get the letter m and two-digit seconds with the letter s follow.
2h30
